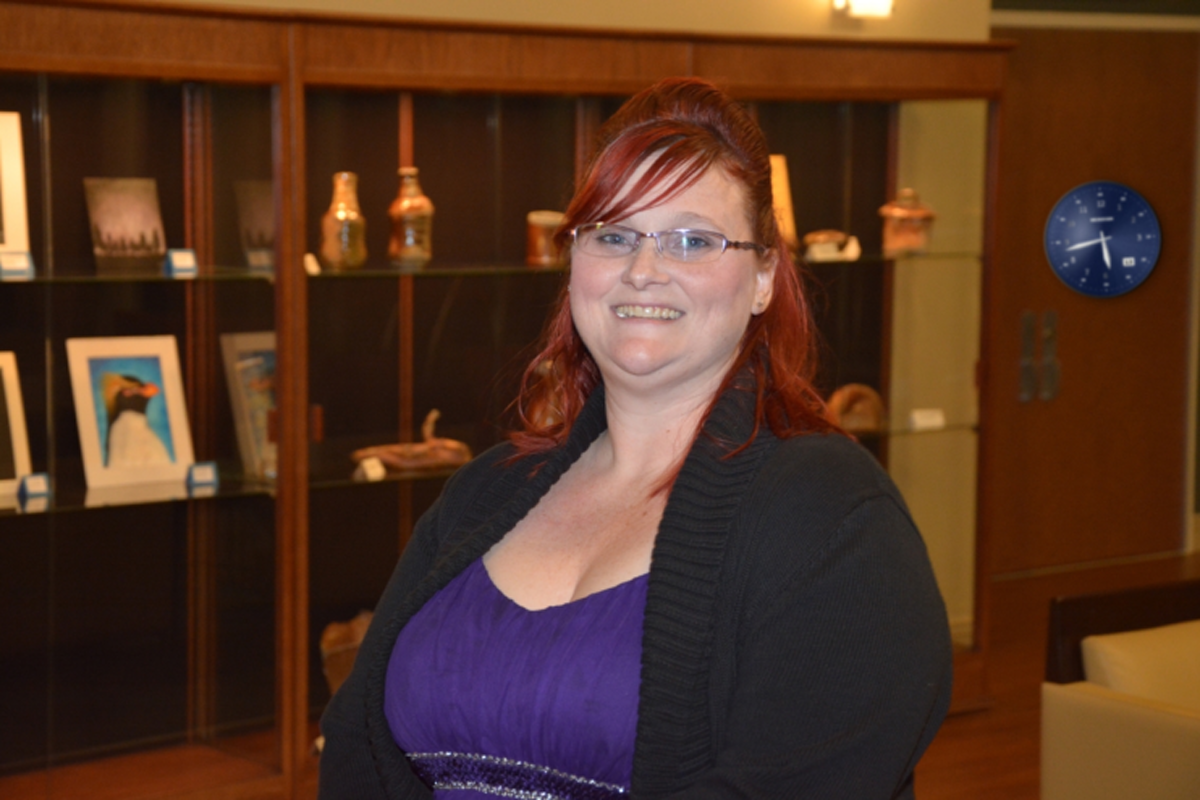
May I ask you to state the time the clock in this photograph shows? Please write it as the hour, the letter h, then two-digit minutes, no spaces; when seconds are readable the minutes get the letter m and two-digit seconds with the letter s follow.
5h43
